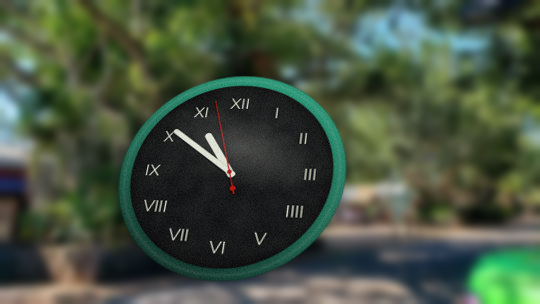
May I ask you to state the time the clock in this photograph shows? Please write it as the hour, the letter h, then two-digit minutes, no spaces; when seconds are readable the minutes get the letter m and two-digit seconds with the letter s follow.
10h50m57s
